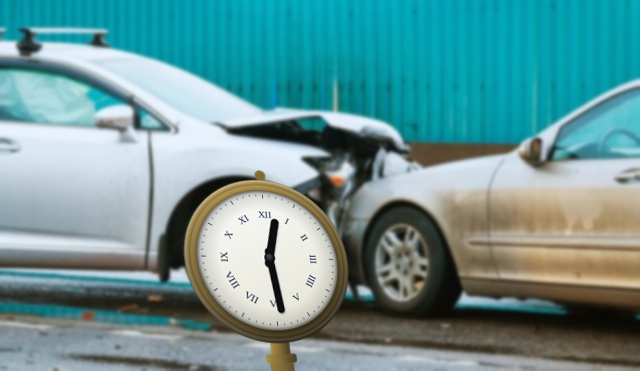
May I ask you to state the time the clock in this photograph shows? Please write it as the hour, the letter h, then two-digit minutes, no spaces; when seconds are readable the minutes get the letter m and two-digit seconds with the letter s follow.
12h29
